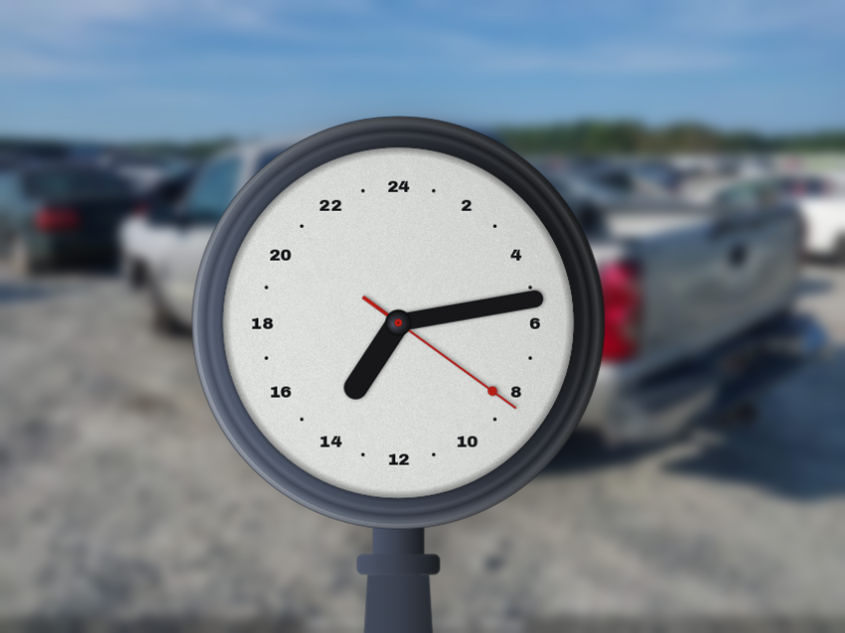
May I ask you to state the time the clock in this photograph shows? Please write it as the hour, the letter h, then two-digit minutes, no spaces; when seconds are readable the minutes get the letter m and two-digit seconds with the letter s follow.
14h13m21s
